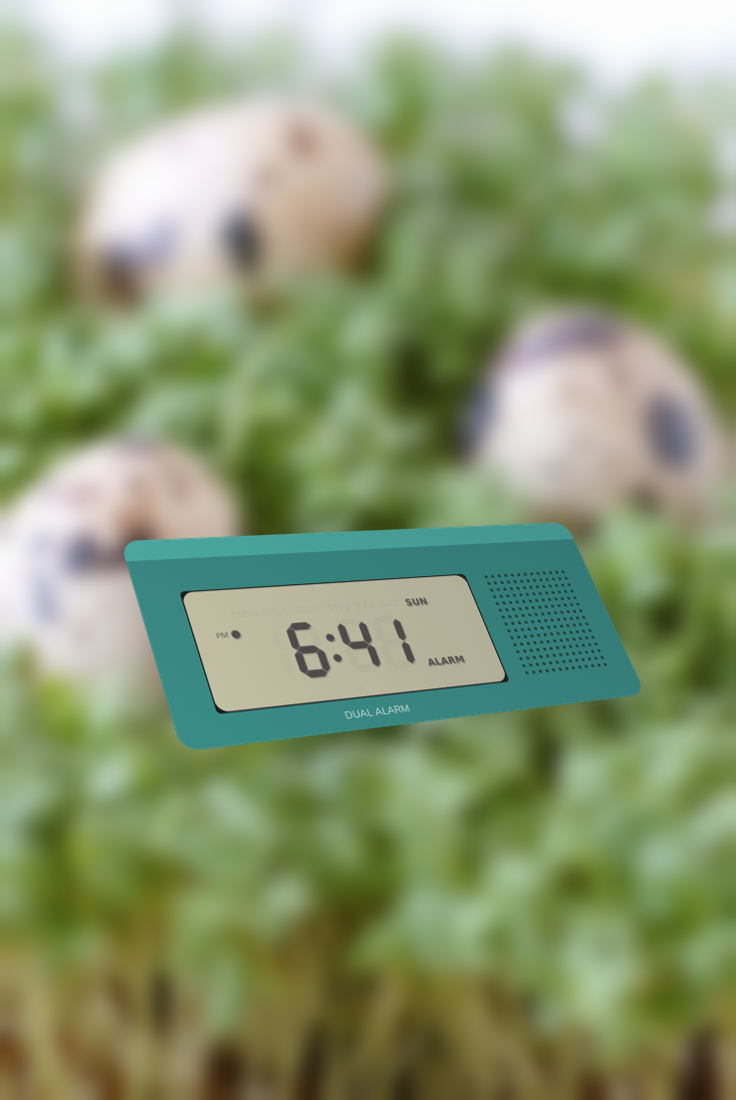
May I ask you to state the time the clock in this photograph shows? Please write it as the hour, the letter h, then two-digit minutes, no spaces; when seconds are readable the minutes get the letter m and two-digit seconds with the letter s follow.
6h41
